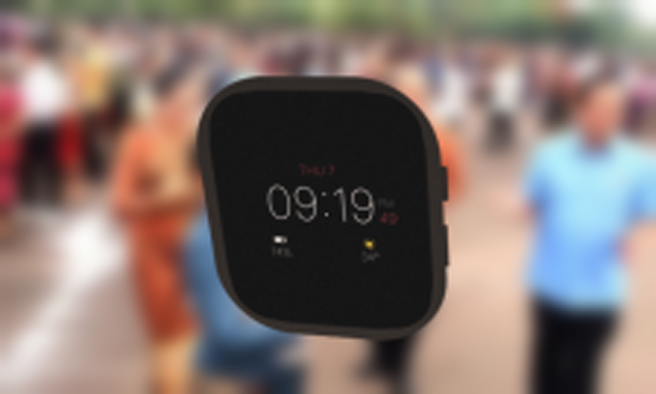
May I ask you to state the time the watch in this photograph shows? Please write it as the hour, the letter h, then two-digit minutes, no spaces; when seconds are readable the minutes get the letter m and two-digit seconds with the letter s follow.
9h19
